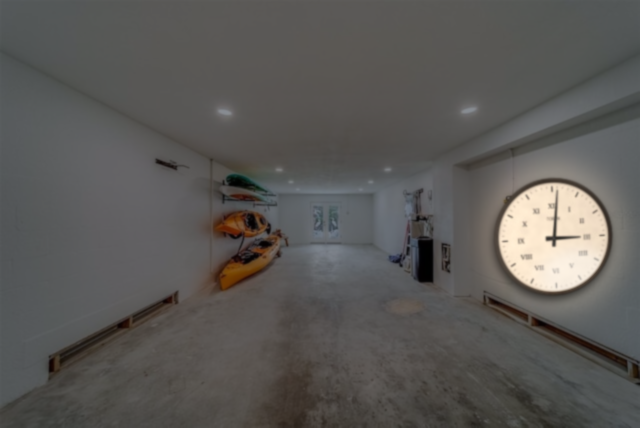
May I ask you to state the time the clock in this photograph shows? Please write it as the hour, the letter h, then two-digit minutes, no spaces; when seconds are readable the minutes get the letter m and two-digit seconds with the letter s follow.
3h01
